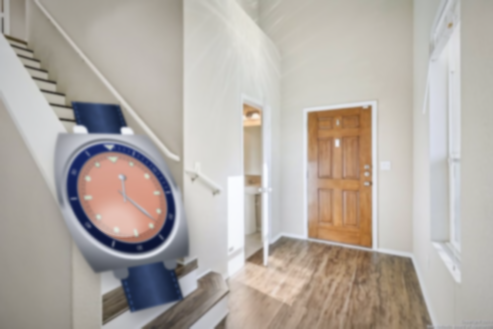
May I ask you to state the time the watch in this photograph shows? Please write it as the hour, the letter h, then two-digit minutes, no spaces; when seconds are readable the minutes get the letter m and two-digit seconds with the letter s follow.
12h23
